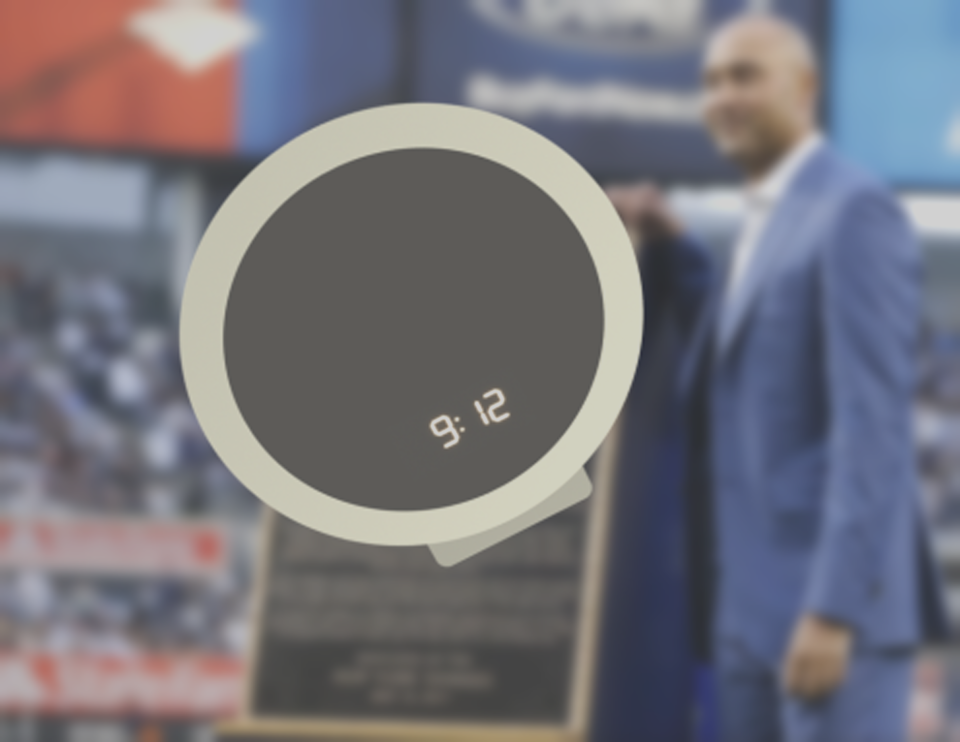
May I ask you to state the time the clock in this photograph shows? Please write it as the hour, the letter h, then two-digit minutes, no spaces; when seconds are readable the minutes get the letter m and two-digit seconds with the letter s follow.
9h12
